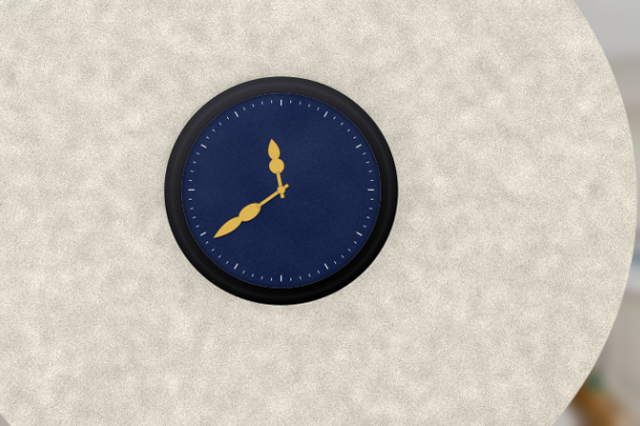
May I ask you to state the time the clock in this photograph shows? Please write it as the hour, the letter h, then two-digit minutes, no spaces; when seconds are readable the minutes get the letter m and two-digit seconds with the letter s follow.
11h39
